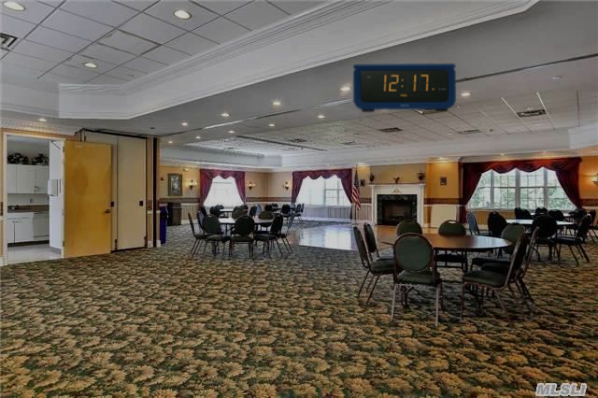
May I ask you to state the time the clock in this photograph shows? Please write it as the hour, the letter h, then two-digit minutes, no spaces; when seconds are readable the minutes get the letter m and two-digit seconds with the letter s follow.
12h17
